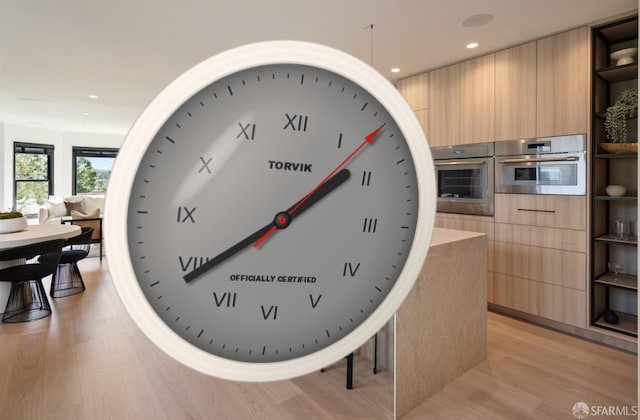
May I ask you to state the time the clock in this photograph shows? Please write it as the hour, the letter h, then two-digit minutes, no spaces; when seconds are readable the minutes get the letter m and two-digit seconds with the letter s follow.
1h39m07s
